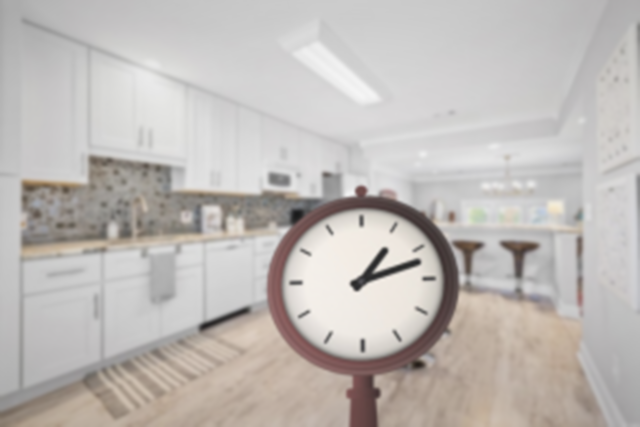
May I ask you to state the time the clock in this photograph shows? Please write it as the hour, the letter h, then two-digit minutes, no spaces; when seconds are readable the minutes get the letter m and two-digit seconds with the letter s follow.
1h12
